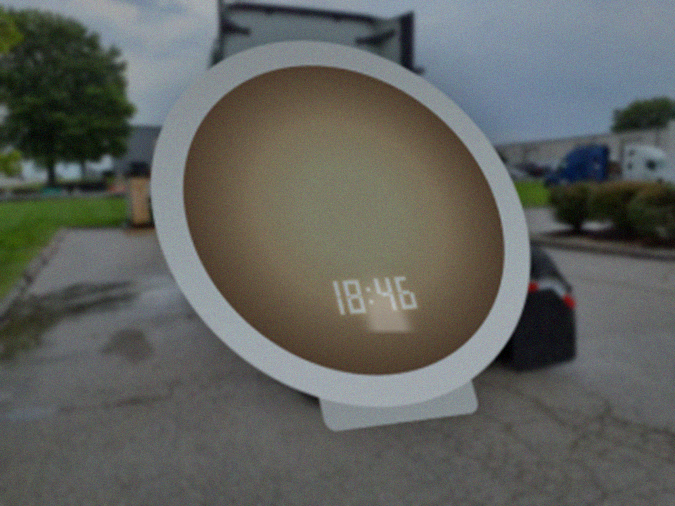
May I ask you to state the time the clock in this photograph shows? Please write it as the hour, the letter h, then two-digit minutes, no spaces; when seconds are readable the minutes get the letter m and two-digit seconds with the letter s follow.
18h46
